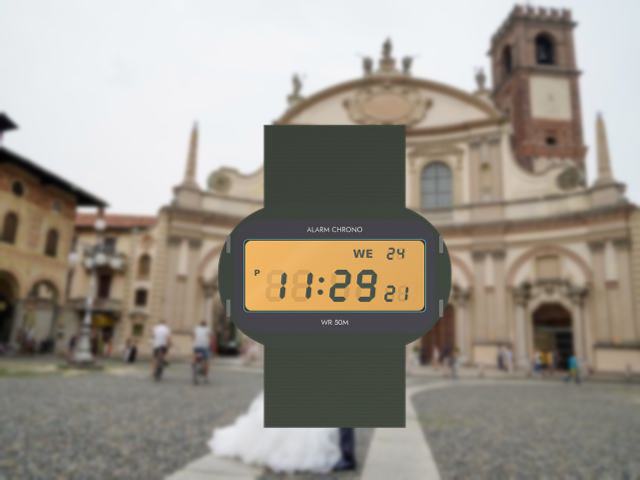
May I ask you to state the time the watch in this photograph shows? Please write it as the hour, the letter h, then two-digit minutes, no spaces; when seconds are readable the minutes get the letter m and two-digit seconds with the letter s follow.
11h29m21s
